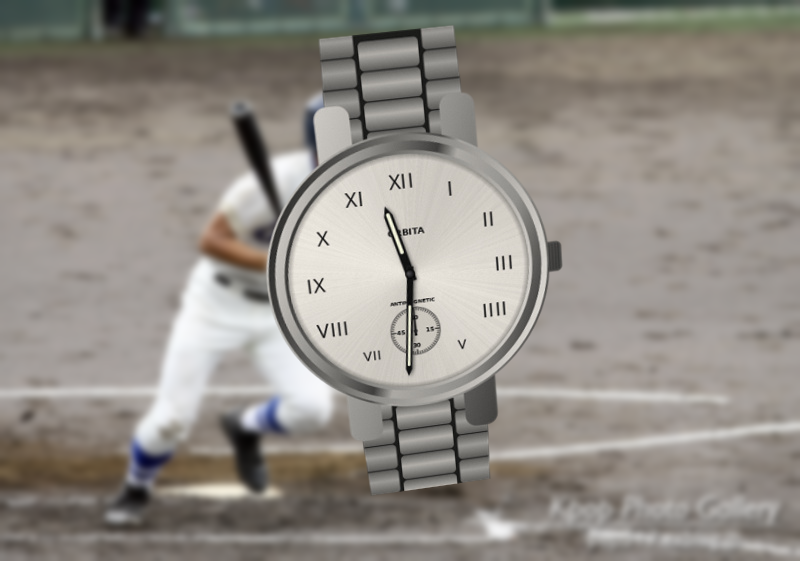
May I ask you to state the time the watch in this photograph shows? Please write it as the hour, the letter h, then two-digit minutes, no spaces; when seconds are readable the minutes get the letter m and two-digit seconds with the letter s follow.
11h31
